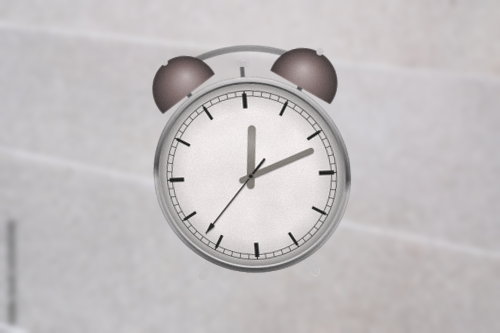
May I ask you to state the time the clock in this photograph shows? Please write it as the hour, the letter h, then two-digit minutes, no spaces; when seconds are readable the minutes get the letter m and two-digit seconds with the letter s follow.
12h11m37s
